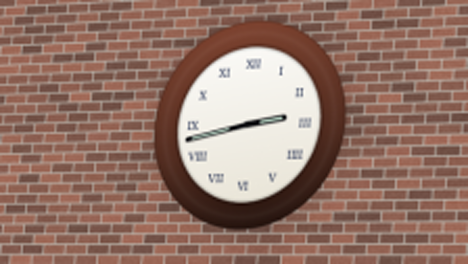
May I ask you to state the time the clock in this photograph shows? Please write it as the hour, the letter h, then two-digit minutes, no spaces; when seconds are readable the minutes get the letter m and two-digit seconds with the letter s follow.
2h43
